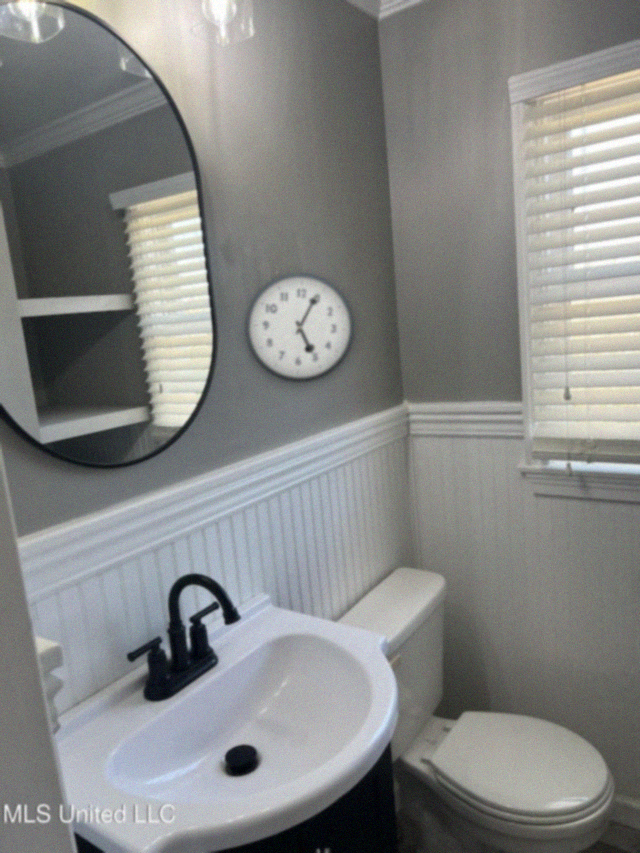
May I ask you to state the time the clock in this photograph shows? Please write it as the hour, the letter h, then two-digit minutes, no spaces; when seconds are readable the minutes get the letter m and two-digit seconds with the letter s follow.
5h04
